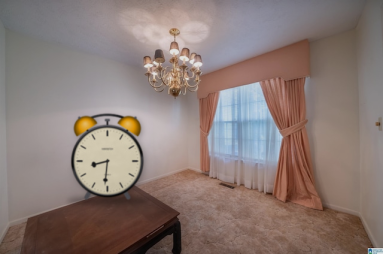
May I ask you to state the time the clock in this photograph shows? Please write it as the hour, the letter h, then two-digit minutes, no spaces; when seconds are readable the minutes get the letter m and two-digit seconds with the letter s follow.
8h31
